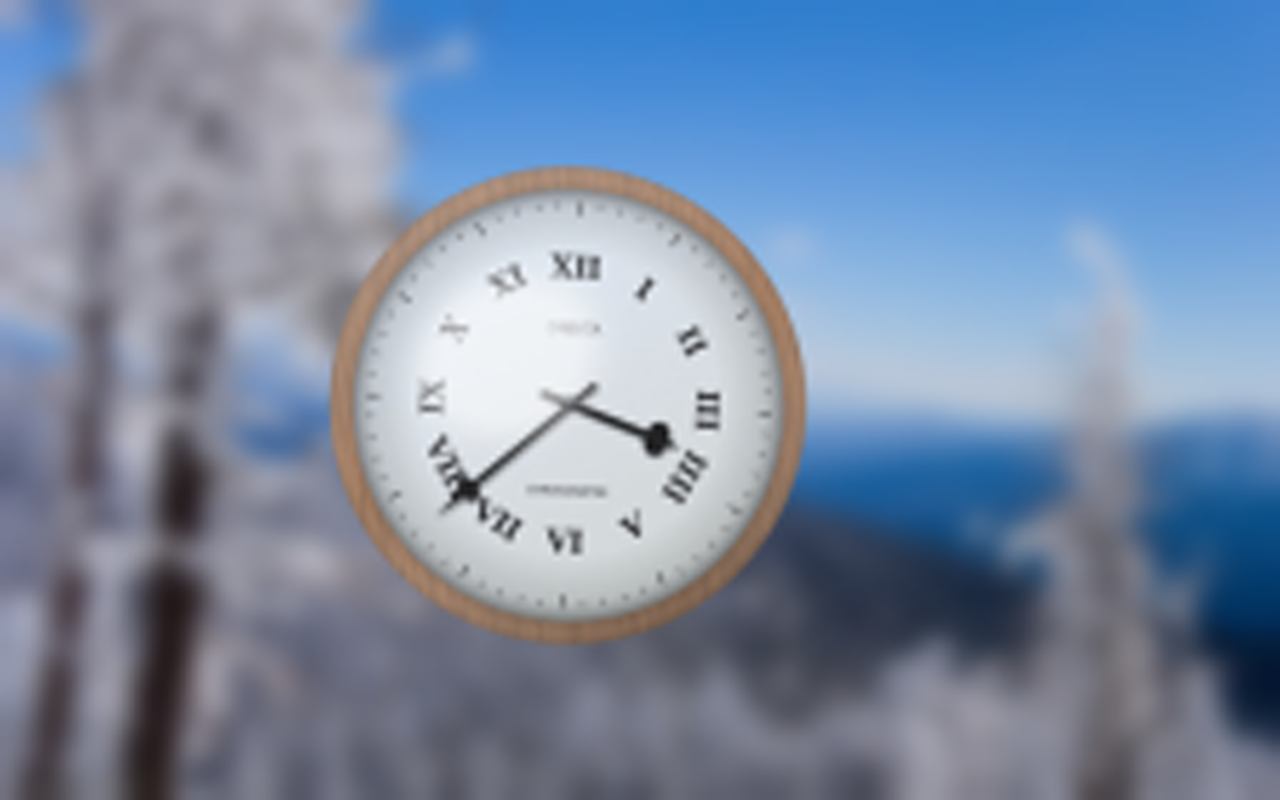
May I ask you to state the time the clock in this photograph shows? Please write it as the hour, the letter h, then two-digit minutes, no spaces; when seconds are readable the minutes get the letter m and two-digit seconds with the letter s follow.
3h38
